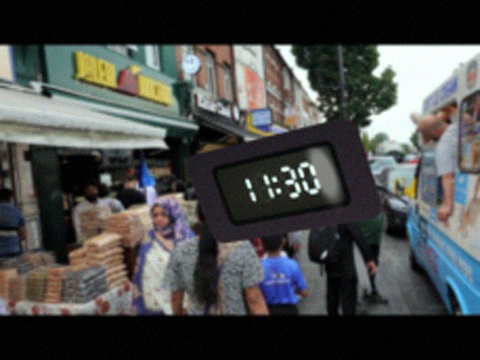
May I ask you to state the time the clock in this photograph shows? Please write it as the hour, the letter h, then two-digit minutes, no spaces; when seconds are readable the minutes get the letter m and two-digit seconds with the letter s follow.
11h30
